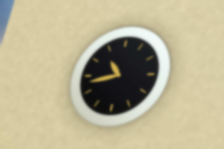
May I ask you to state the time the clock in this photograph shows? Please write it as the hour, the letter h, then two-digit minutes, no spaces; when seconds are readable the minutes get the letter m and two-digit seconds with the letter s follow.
10h43
